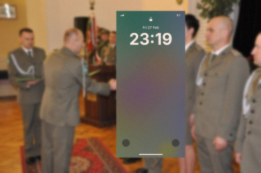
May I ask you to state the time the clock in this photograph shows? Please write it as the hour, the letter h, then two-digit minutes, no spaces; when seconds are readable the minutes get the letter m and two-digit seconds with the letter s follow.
23h19
